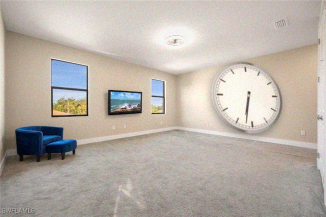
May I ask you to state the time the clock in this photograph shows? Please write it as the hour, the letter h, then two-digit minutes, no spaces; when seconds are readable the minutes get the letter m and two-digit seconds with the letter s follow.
6h32
